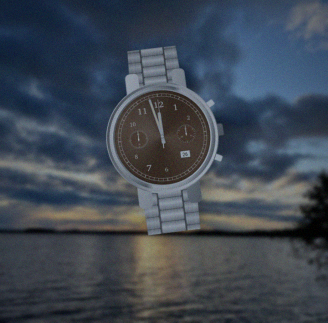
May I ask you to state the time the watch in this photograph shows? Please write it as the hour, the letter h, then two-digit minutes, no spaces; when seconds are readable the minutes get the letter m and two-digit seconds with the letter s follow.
11h58
